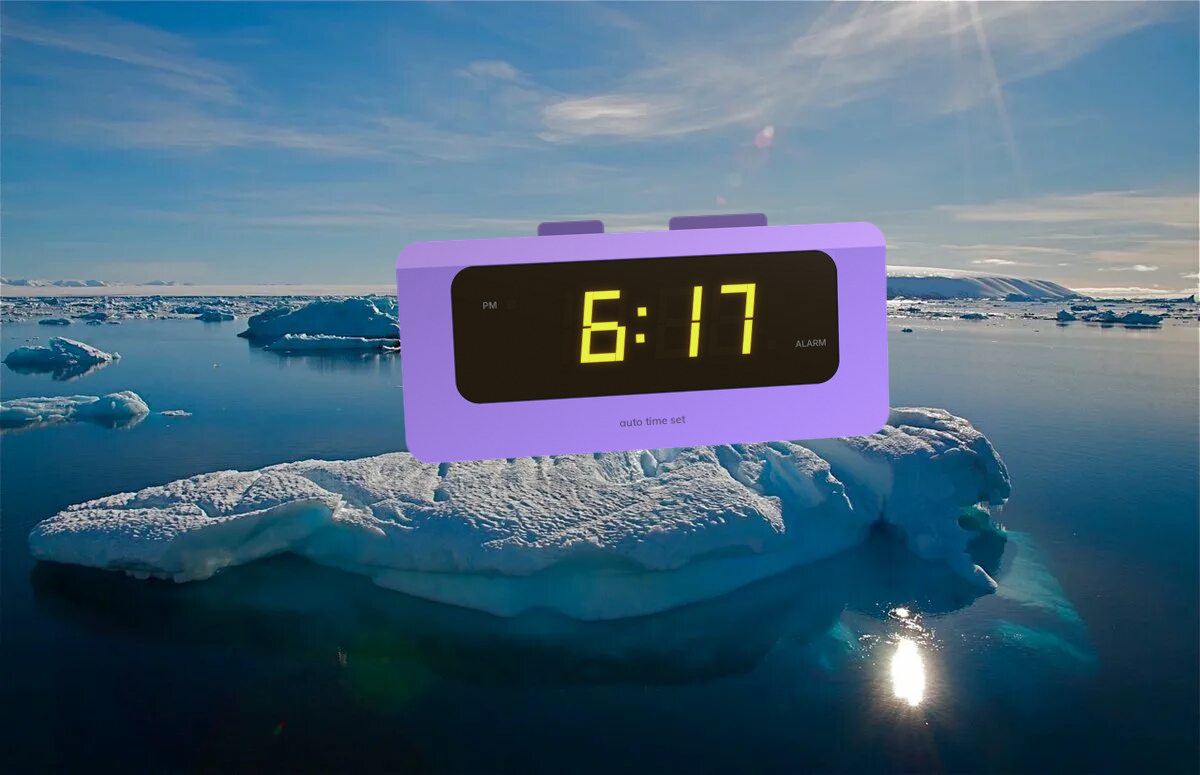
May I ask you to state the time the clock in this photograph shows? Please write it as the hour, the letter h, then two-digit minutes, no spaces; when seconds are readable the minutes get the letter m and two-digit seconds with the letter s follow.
6h17
